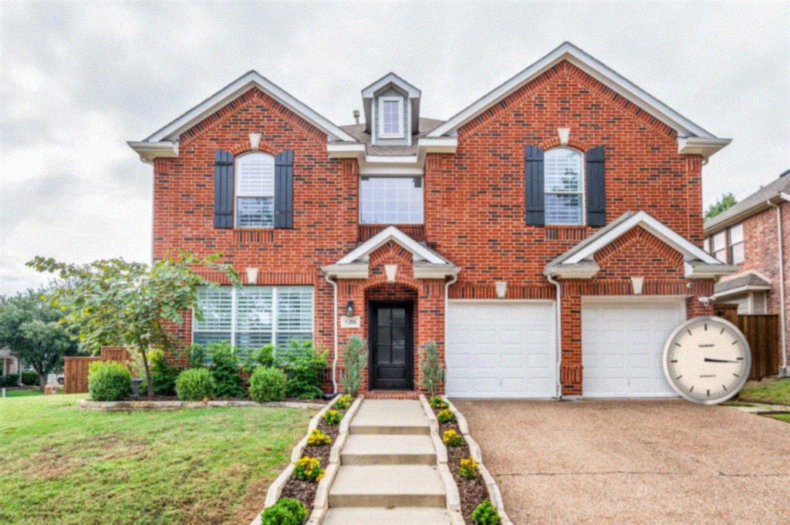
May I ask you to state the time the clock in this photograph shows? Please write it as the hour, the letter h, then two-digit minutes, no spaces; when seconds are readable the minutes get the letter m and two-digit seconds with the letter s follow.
3h16
